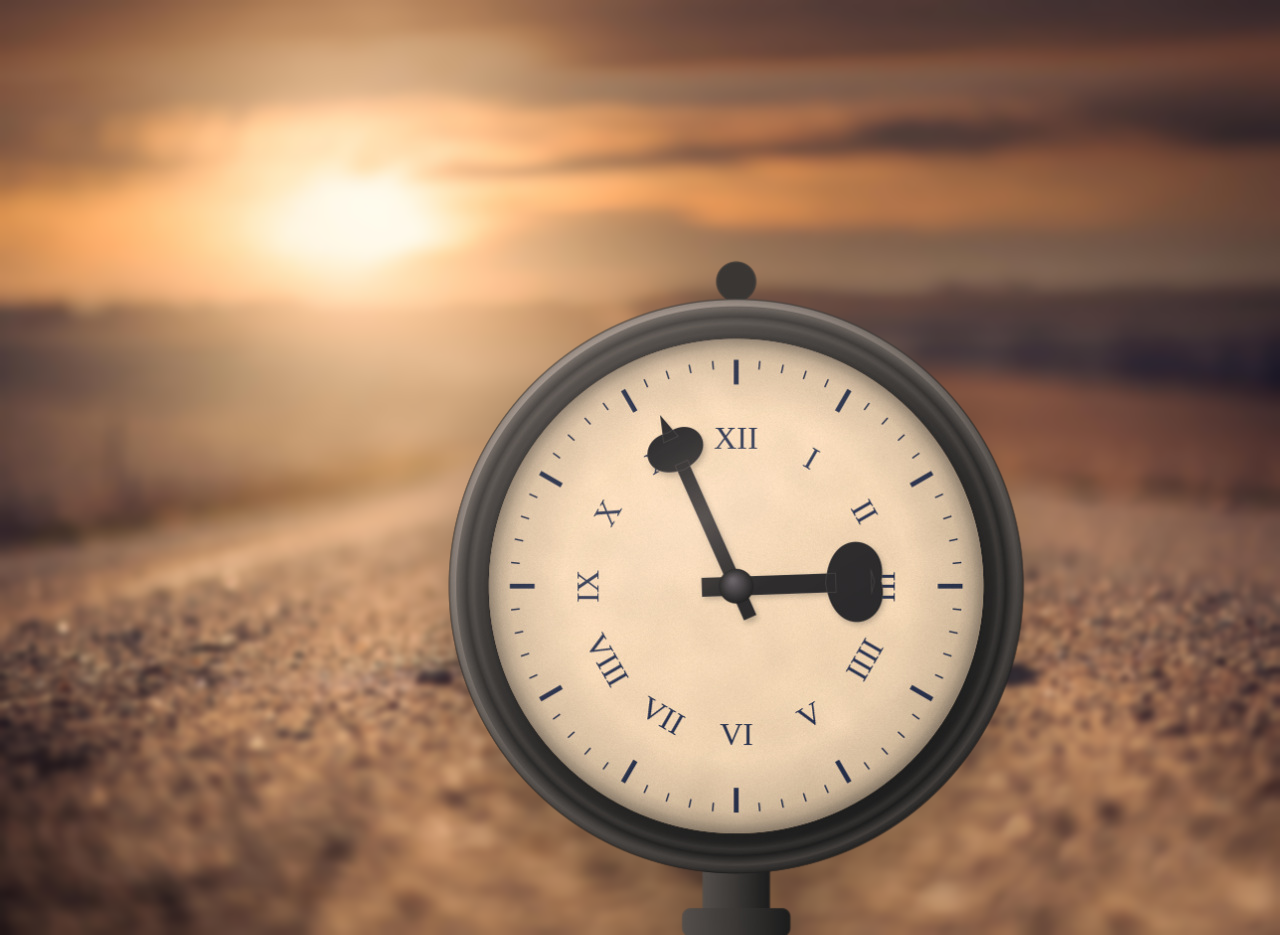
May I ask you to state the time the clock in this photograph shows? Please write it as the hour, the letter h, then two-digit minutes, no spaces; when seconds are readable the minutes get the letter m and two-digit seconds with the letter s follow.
2h56
